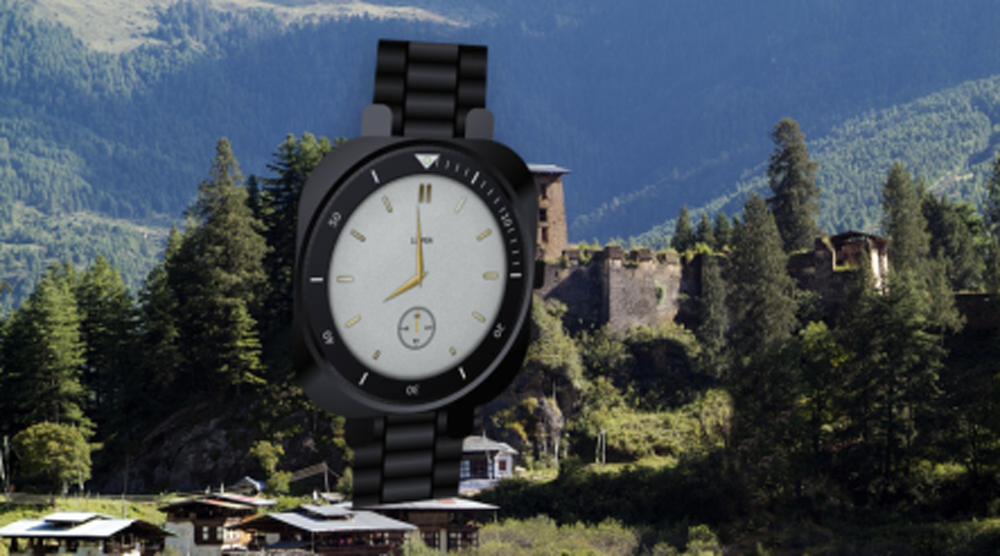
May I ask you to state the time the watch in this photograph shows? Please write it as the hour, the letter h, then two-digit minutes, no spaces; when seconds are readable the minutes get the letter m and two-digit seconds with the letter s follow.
7h59
